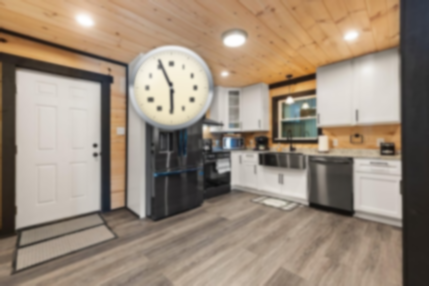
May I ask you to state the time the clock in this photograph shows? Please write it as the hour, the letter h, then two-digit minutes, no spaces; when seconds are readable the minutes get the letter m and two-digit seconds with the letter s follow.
5h56
